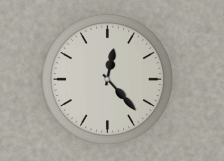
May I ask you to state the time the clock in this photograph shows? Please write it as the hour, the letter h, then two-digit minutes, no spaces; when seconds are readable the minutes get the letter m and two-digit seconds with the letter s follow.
12h23
